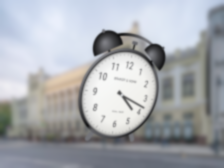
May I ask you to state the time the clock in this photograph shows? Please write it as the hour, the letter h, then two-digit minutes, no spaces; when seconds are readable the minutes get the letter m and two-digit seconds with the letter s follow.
4h18
